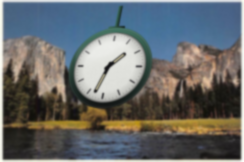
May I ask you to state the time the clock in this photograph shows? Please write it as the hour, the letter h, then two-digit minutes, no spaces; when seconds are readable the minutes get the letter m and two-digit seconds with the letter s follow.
1h33
